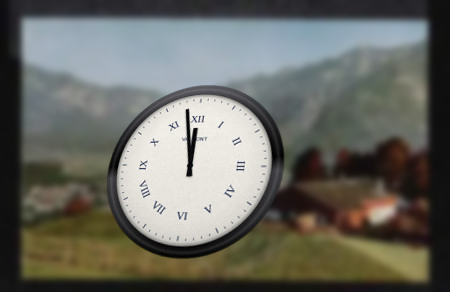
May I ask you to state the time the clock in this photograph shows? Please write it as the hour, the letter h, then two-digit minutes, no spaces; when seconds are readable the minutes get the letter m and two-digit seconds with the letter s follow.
11h58
